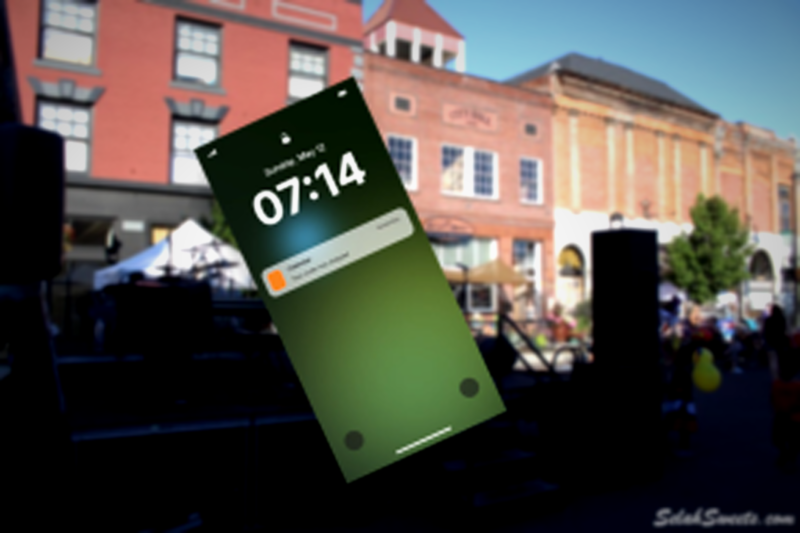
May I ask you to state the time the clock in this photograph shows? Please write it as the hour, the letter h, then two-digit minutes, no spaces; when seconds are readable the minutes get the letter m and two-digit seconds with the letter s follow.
7h14
